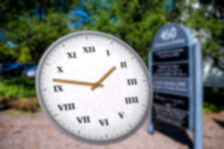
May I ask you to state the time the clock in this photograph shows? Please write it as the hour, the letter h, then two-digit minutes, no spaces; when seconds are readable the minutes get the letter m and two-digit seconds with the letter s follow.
1h47
